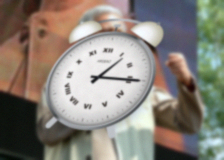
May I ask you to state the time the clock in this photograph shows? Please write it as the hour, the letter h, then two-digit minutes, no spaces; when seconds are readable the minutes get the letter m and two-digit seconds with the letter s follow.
1h15
